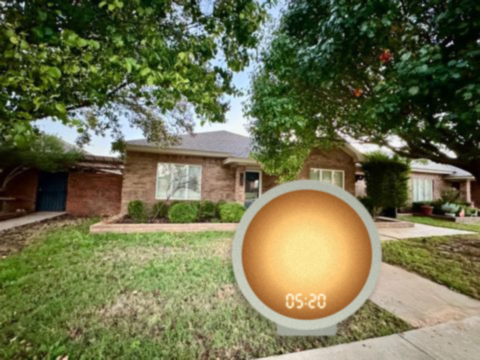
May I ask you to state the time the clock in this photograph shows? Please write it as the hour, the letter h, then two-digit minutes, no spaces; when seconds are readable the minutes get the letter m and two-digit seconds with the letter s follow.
5h20
